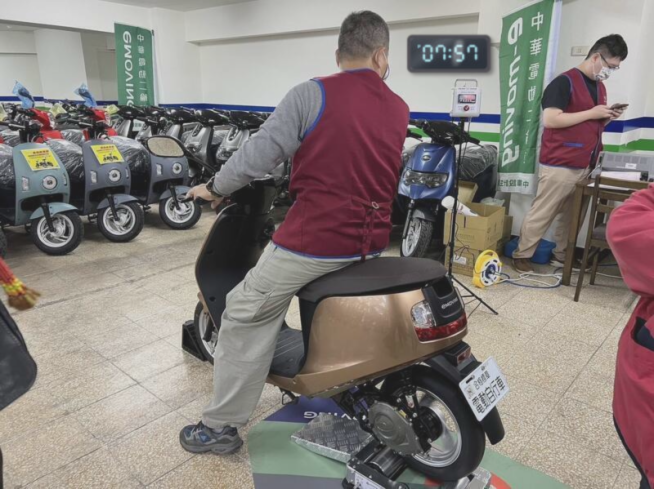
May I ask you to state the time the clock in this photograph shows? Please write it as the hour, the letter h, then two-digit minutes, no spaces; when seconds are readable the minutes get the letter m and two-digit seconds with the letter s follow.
7h57
